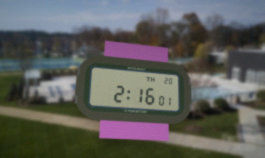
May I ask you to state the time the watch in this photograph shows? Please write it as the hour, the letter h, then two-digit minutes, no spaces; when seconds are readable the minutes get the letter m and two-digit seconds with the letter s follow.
2h16m01s
